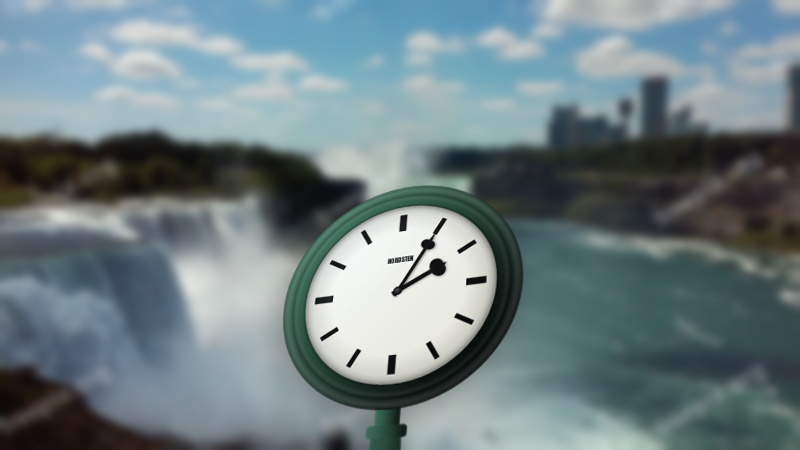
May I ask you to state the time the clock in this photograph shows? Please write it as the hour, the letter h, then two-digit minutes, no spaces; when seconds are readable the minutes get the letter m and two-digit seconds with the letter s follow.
2h05
